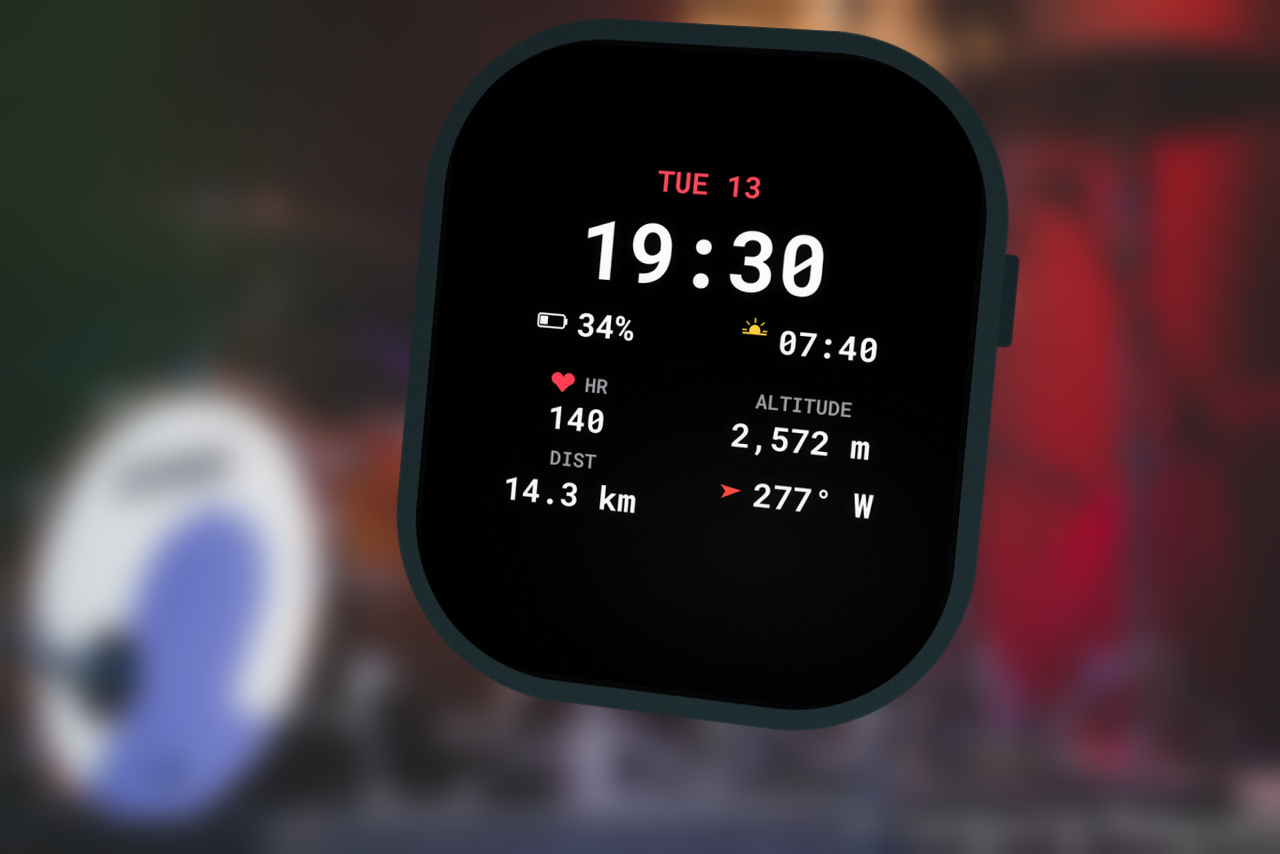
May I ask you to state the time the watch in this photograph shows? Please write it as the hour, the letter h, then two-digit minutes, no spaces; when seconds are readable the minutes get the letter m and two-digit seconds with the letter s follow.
19h30
